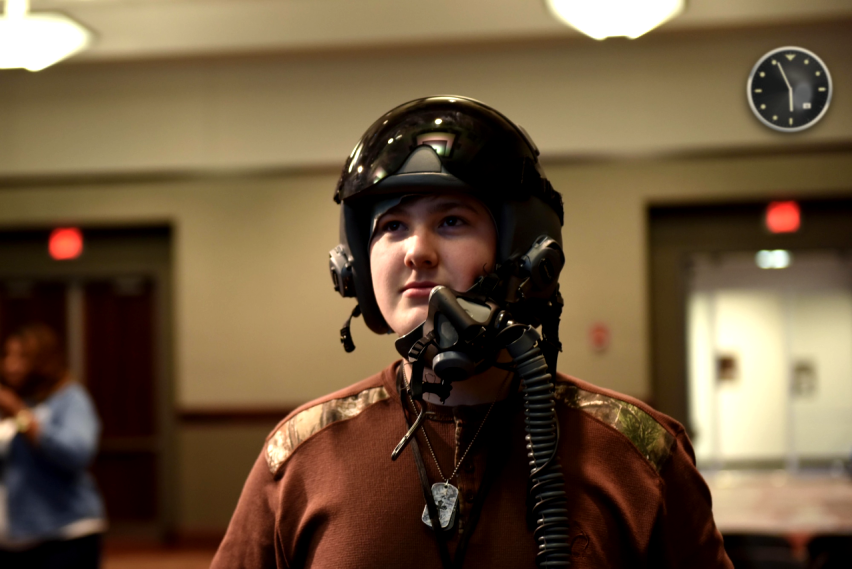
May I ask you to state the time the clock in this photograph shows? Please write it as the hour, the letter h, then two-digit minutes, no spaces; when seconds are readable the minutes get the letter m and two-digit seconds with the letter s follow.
5h56
